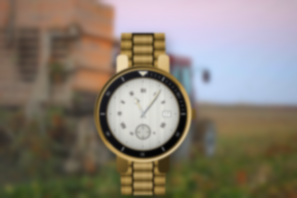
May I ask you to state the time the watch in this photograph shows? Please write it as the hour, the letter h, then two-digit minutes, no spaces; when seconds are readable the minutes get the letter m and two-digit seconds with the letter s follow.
11h06
